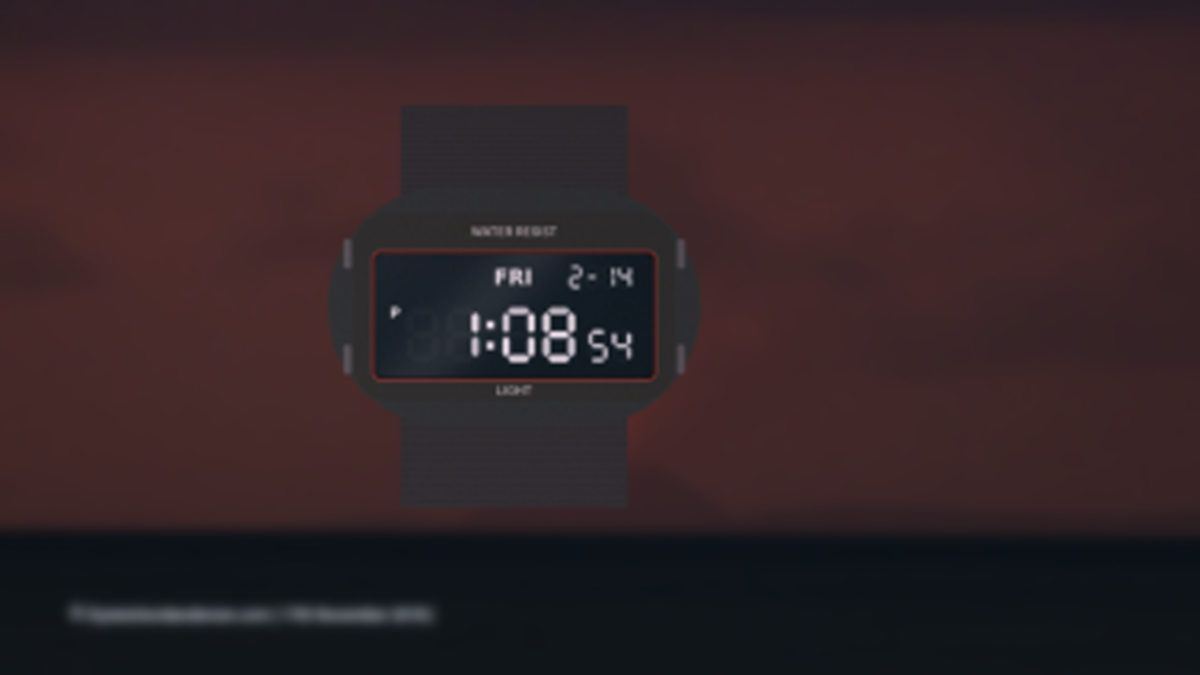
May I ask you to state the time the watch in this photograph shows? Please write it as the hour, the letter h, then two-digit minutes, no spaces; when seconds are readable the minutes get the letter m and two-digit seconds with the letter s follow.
1h08m54s
